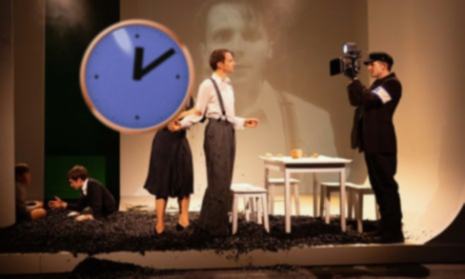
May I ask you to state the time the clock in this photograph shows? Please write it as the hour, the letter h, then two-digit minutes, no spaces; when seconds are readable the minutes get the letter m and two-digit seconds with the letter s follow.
12h09
